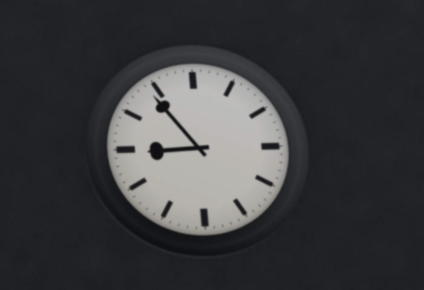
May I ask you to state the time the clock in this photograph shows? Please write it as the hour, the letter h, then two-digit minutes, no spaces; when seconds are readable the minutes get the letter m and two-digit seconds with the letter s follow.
8h54
